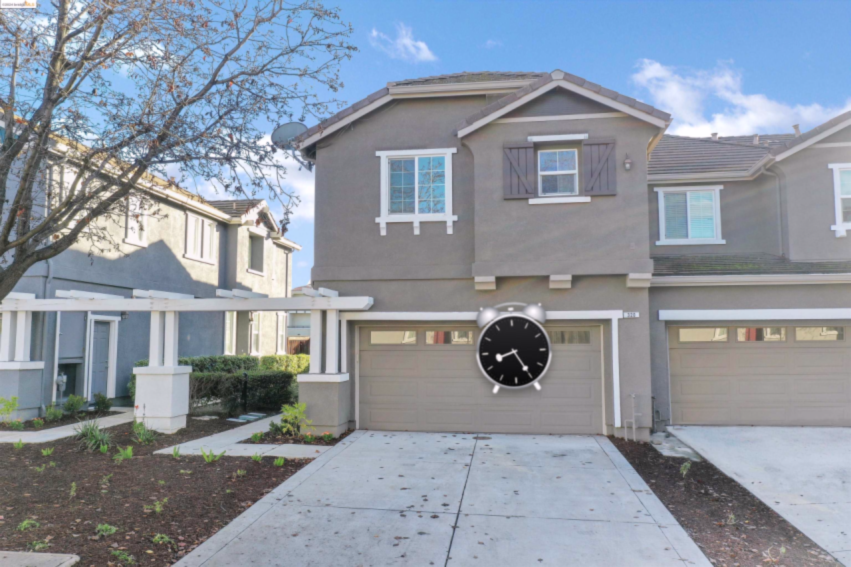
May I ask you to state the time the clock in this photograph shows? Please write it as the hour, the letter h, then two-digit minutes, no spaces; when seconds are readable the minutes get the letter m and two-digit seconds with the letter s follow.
8h25
